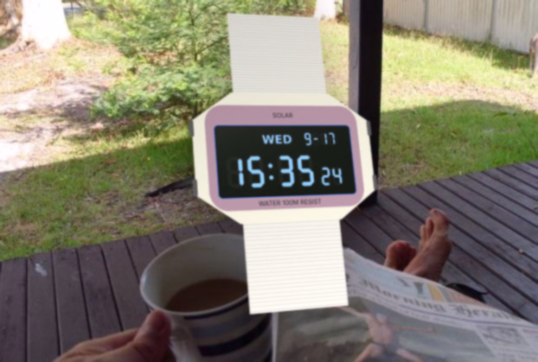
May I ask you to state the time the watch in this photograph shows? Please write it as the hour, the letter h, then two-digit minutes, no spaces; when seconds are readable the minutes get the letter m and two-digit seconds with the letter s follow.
15h35m24s
